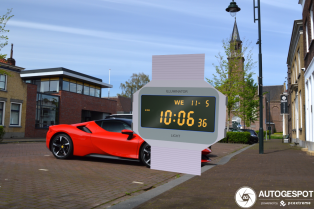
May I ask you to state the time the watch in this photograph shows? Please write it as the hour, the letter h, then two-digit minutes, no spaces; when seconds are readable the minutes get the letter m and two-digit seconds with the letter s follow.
10h06m36s
